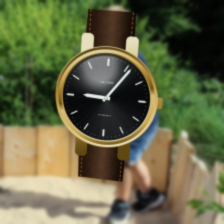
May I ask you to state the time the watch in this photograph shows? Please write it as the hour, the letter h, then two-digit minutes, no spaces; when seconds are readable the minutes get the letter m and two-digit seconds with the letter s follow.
9h06
